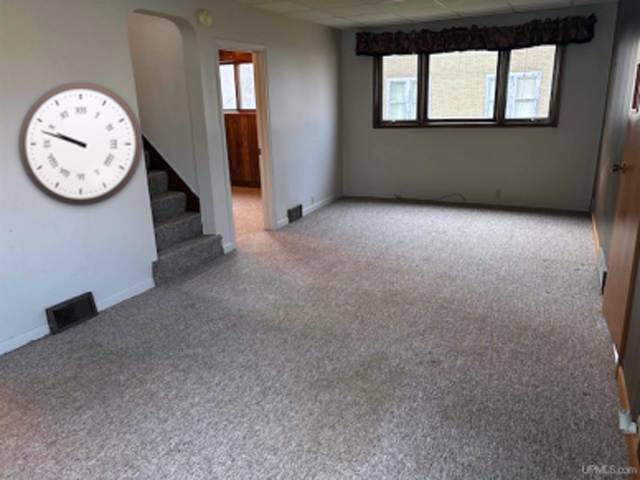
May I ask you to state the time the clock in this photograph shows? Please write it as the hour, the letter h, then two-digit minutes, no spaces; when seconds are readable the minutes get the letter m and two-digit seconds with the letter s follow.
9h48
